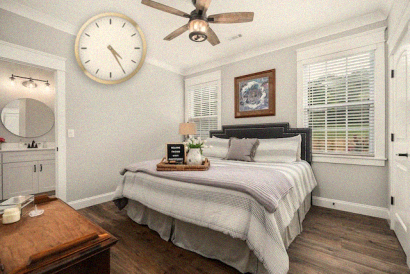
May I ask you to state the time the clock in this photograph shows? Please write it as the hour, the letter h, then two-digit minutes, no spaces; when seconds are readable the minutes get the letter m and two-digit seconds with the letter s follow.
4h25
